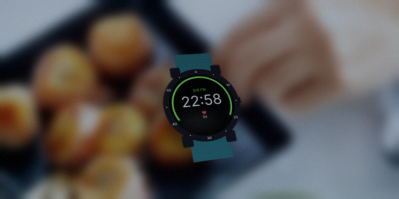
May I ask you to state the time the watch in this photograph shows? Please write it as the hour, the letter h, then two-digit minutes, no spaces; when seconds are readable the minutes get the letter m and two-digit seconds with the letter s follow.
22h58
